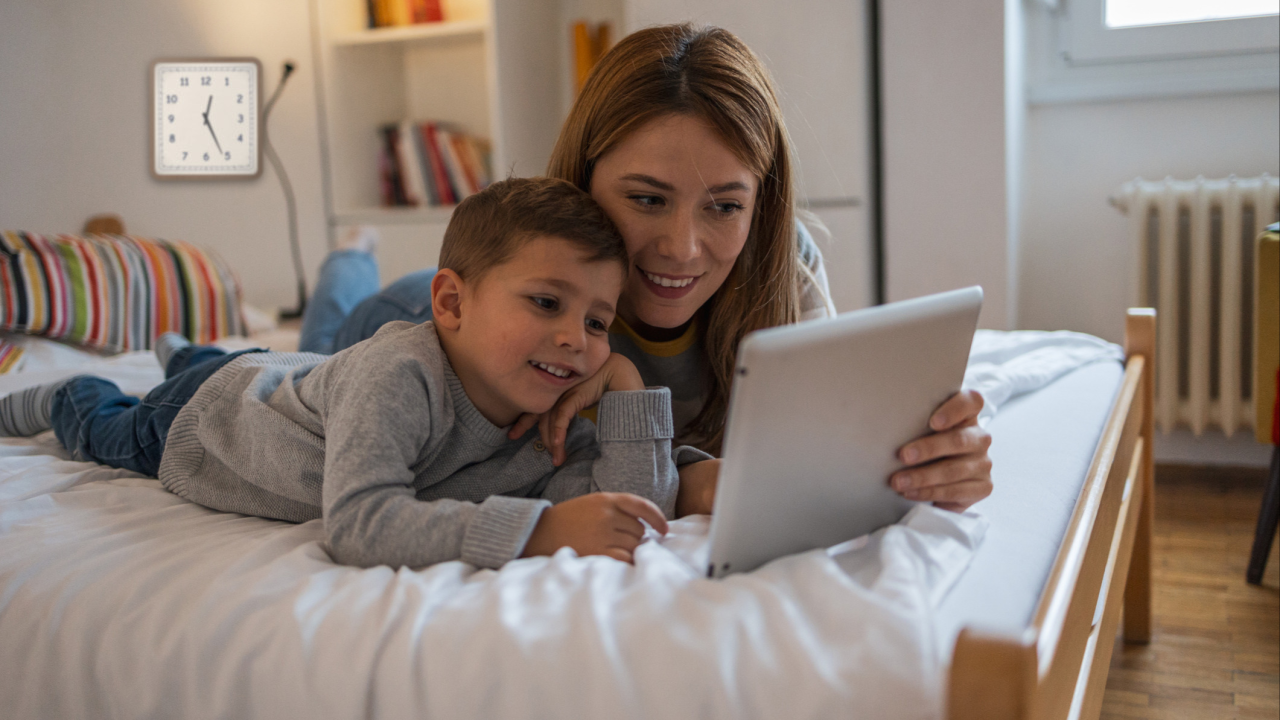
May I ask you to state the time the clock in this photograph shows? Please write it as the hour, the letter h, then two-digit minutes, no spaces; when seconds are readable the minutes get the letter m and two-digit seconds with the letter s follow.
12h26
